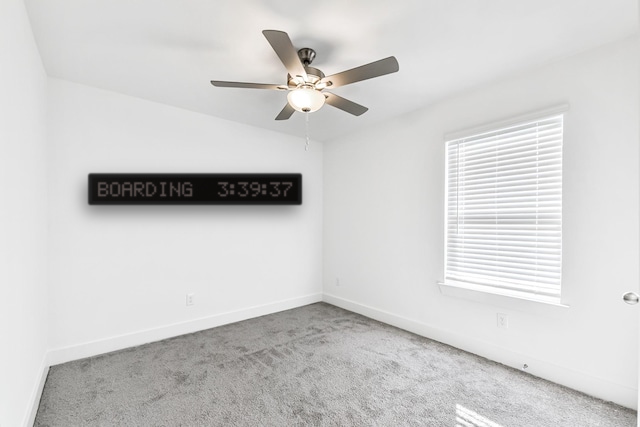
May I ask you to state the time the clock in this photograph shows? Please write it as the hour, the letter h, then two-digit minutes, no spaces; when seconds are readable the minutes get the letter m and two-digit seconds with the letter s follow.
3h39m37s
